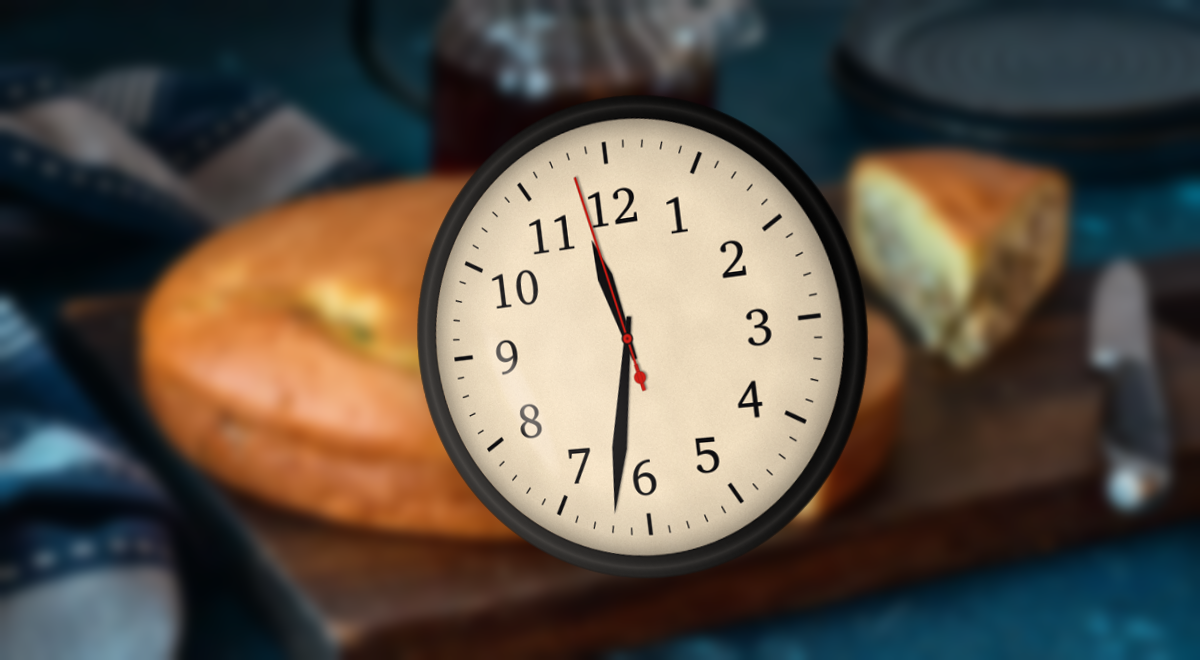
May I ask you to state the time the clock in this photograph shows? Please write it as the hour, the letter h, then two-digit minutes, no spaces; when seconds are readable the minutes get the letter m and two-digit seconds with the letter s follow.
11h31m58s
